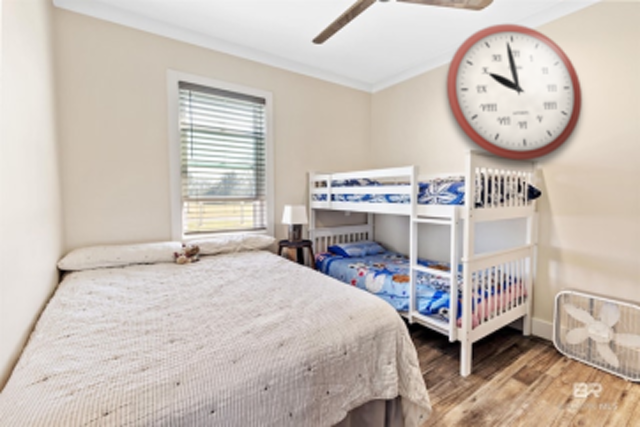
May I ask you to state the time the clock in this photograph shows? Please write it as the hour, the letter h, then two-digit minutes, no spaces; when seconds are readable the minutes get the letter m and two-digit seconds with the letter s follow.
9h59
